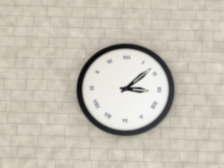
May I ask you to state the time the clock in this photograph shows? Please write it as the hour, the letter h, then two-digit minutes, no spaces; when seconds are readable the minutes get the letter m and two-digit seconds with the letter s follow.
3h08
